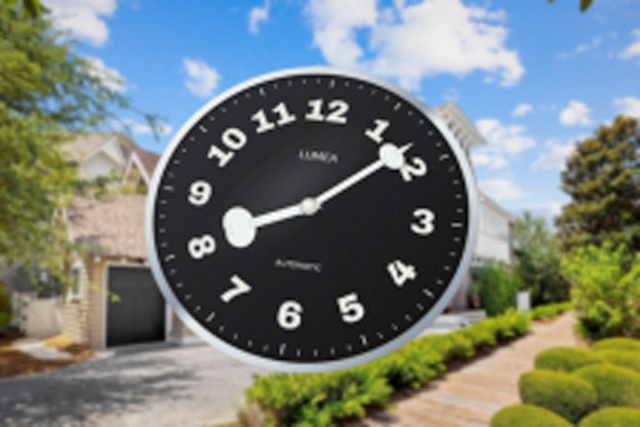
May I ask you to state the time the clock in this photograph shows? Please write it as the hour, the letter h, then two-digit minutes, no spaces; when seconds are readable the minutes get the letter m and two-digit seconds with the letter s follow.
8h08
